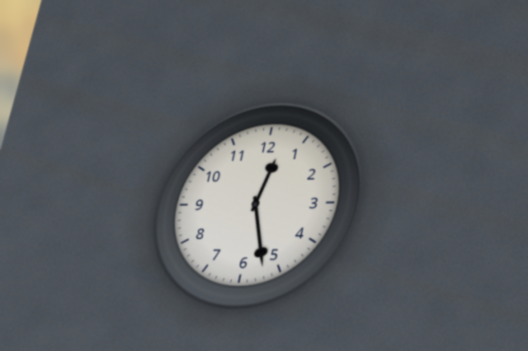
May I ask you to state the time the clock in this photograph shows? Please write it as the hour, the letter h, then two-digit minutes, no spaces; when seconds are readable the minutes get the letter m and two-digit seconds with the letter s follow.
12h27
